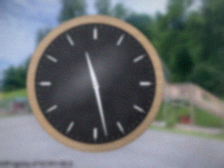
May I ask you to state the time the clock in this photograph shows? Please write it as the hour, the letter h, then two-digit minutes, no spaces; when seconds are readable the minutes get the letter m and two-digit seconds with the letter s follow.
11h28
